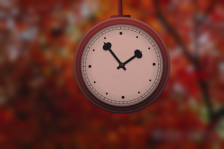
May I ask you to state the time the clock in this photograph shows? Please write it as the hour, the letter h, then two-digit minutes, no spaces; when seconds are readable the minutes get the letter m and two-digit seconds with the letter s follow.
1h54
